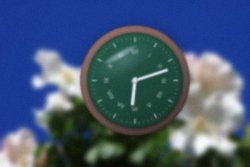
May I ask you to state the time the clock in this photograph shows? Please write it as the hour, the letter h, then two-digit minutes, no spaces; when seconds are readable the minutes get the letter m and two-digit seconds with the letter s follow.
6h12
